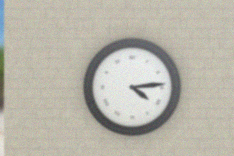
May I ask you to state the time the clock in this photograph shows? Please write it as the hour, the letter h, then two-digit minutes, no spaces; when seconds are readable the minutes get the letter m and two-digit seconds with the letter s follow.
4h14
